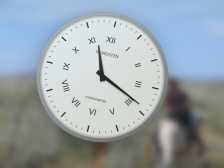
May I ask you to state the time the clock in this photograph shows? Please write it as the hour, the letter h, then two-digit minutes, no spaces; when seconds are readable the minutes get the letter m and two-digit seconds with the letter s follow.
11h19
